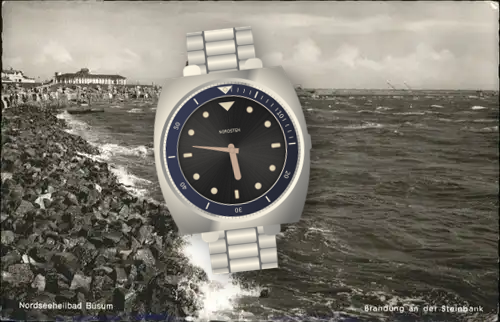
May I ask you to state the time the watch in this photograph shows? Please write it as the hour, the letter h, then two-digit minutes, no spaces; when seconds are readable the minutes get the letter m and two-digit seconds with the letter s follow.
5h47
